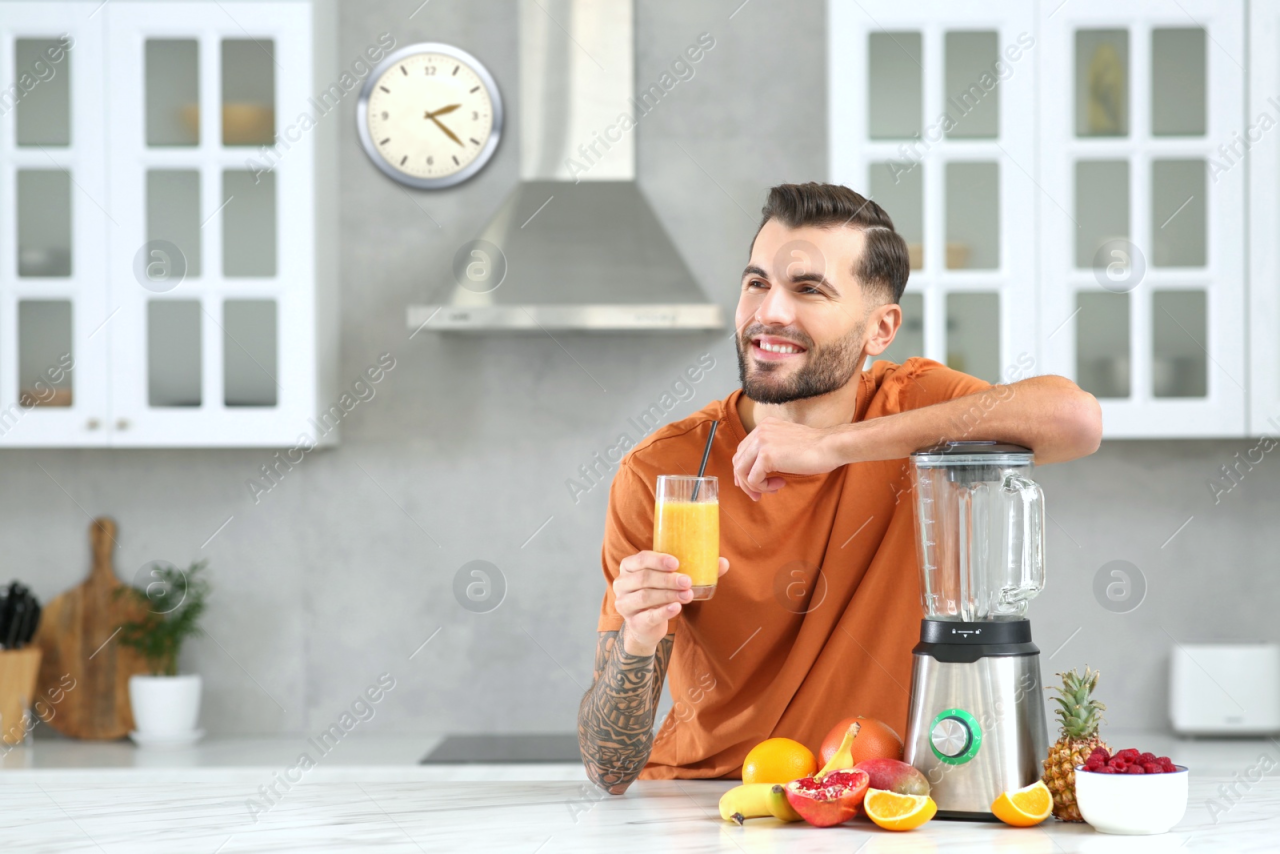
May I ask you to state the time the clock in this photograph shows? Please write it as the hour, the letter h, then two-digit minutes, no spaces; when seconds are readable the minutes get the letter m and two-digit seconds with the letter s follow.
2h22
